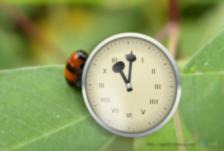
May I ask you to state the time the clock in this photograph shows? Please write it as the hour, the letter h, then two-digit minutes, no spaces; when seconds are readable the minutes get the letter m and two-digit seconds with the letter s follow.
11h01
